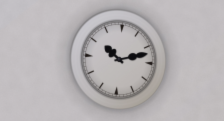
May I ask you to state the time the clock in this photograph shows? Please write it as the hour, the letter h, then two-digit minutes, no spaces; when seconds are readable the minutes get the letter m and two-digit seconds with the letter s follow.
10h12
